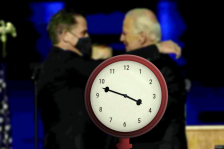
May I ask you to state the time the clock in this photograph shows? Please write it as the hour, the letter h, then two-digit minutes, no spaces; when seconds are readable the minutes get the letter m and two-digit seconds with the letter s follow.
3h48
